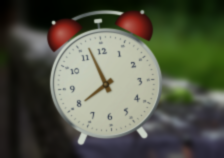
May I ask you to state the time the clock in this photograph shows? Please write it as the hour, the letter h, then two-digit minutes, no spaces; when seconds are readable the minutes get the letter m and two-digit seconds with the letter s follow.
7h57
